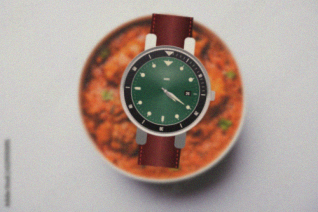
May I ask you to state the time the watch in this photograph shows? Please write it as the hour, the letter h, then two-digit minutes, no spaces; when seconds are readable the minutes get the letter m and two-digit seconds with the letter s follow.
4h20
